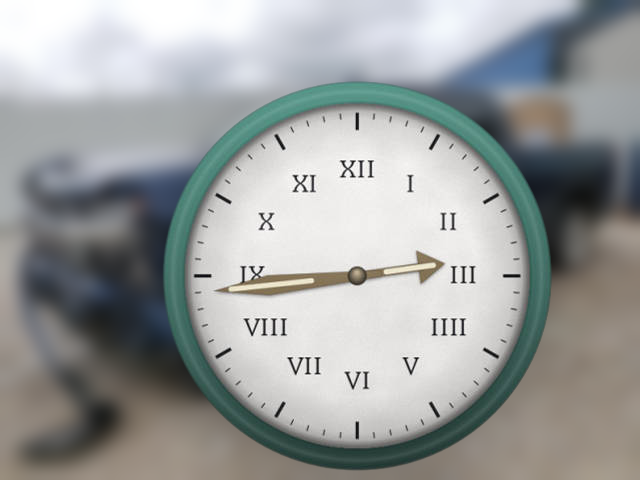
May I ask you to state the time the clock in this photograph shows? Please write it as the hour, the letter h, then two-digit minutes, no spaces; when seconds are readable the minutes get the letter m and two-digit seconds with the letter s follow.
2h44
